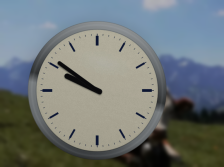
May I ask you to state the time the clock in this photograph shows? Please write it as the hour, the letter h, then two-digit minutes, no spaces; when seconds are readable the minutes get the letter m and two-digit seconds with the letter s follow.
9h51
